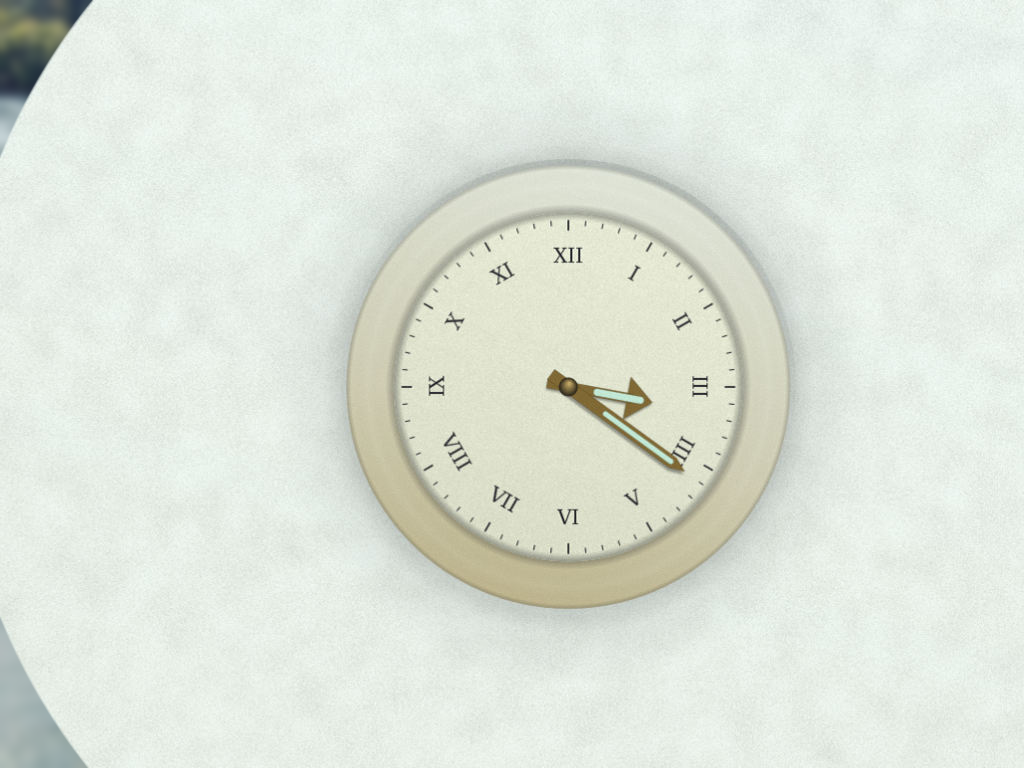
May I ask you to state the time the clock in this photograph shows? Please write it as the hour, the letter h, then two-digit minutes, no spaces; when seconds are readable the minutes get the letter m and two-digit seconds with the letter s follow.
3h21
